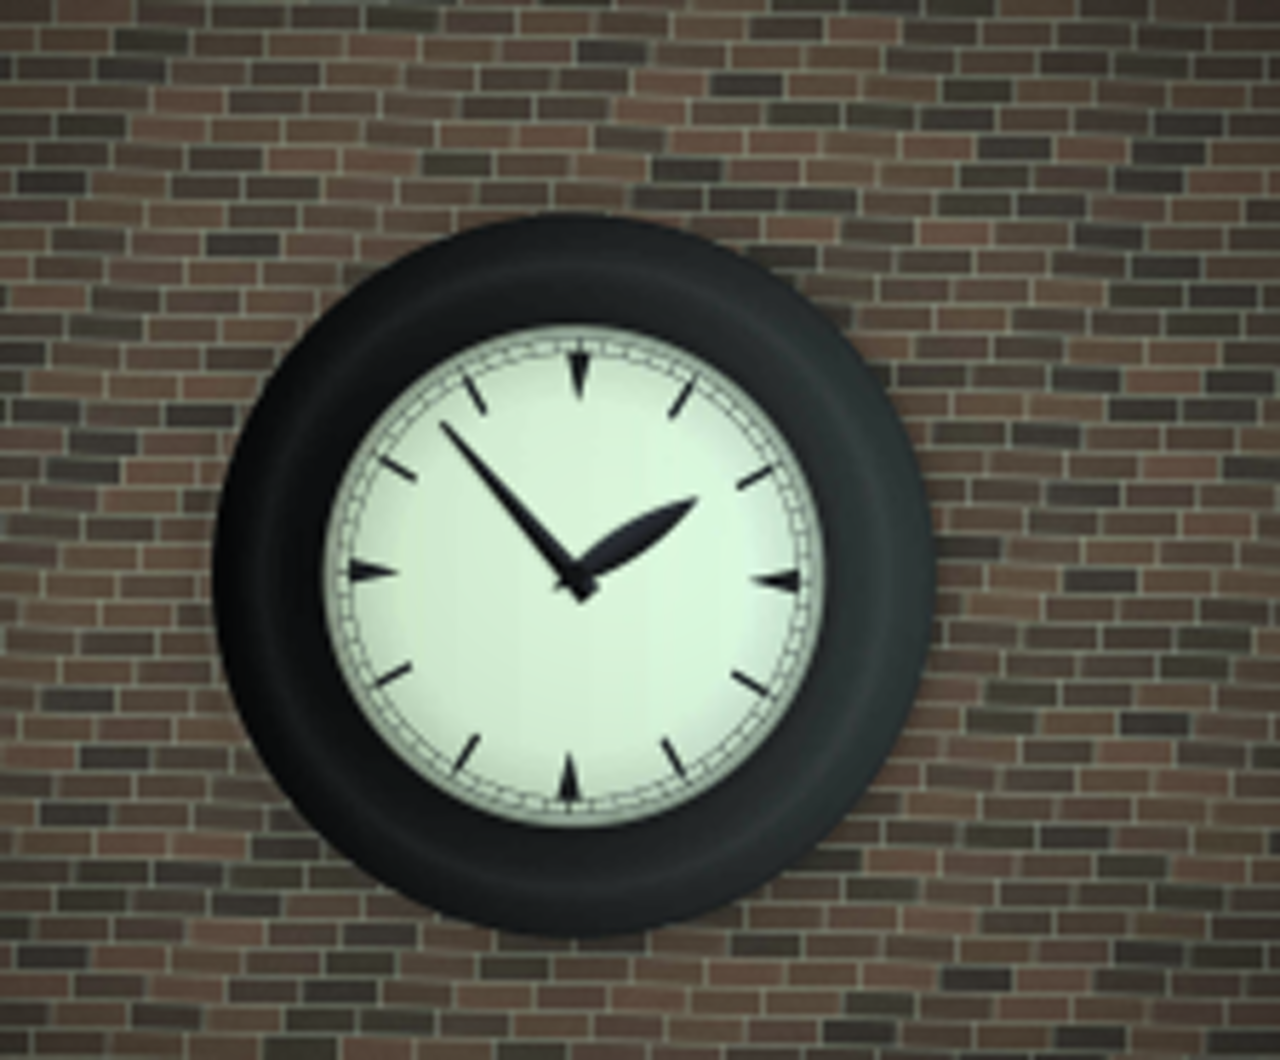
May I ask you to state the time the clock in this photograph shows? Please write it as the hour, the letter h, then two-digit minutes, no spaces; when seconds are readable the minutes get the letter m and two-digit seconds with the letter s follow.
1h53
